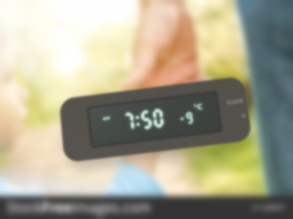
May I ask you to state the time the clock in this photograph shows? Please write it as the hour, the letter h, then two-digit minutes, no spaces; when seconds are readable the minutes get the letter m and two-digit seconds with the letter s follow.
7h50
